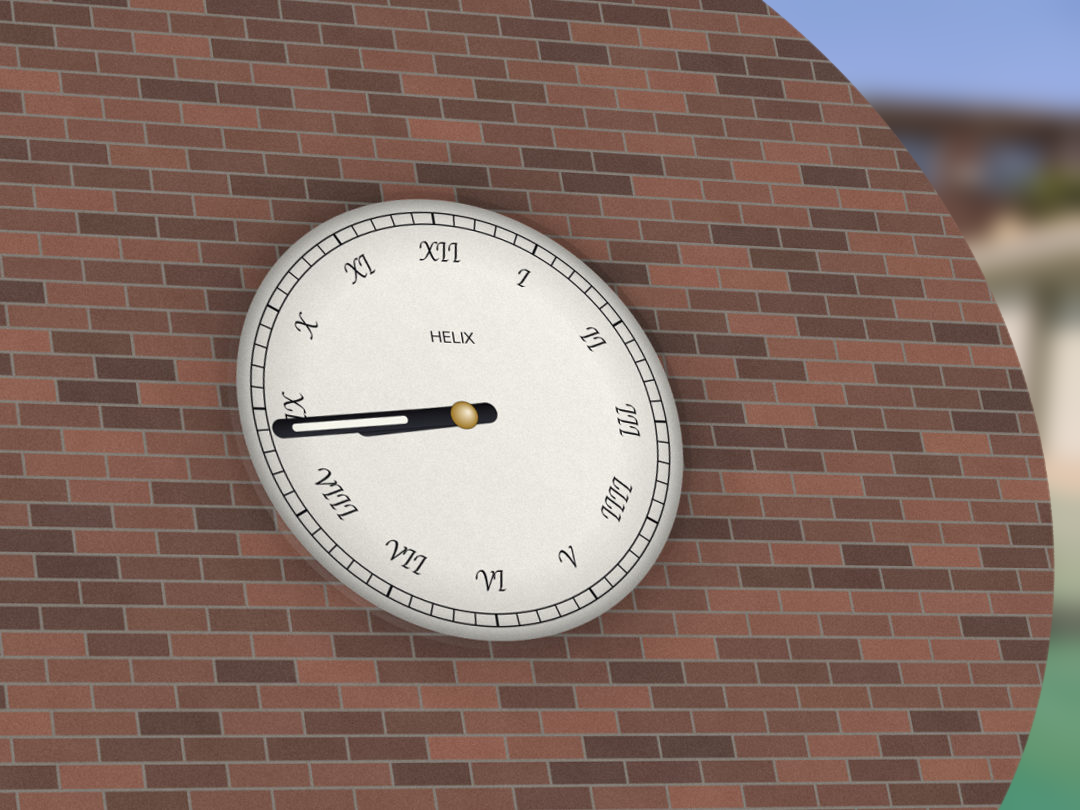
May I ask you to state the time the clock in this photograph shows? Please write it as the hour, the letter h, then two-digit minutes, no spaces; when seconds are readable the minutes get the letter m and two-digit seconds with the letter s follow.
8h44
